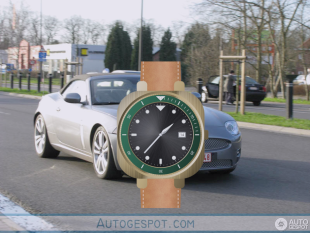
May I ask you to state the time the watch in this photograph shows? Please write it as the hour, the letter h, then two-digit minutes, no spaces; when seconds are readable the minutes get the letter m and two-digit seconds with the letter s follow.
1h37
